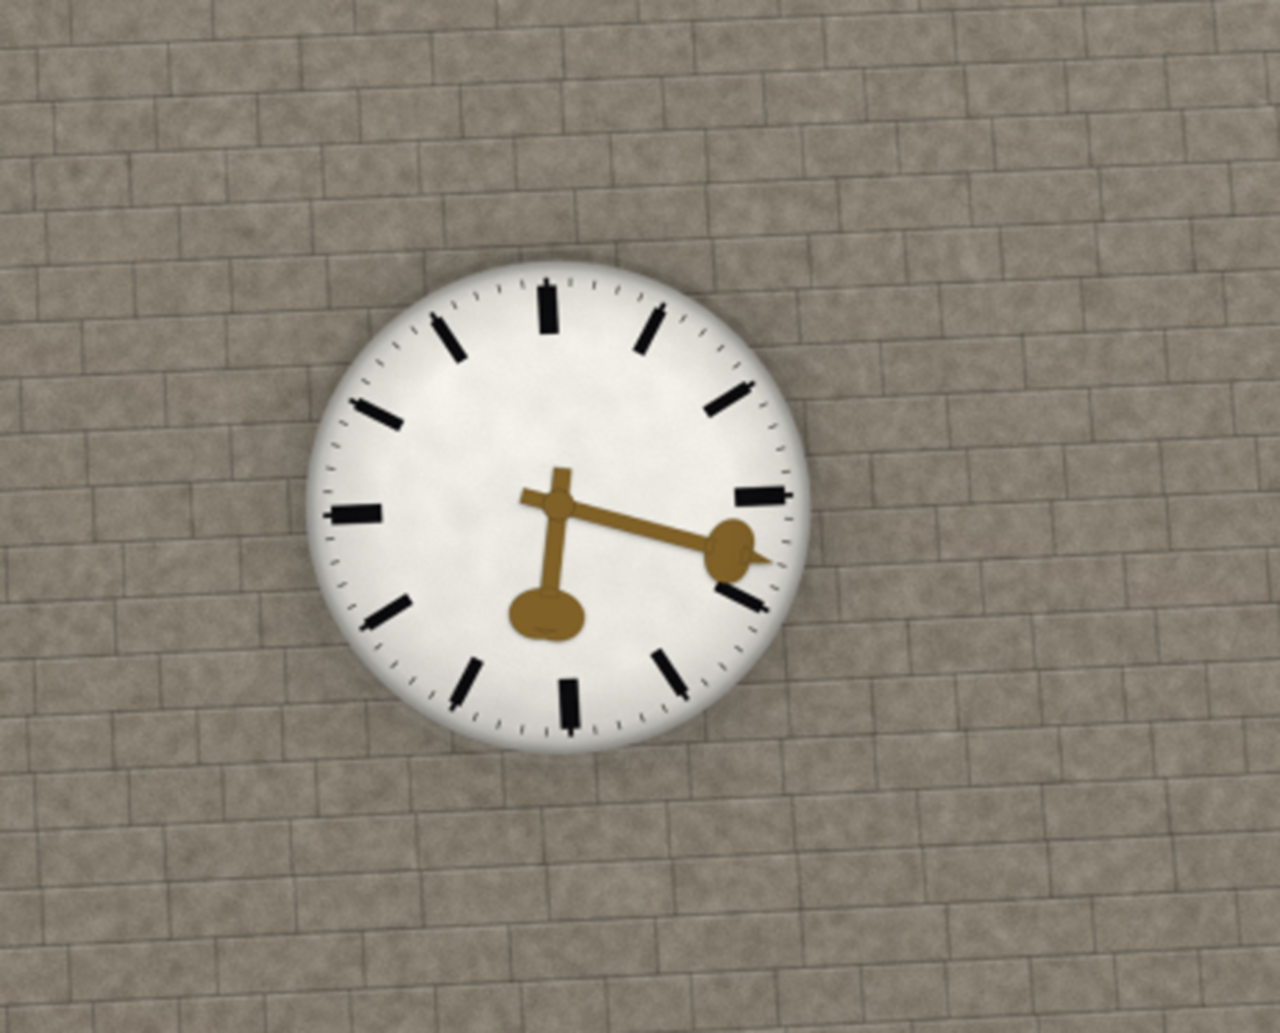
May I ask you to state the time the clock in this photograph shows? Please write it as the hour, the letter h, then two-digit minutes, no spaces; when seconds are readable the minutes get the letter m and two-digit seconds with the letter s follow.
6h18
